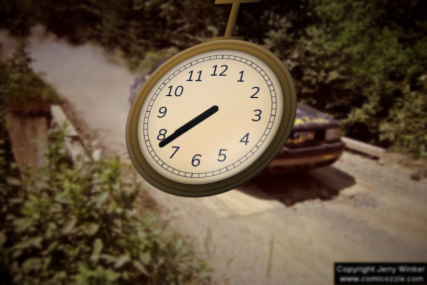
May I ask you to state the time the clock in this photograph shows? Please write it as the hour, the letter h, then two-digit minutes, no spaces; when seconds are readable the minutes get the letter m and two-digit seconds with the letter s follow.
7h38
